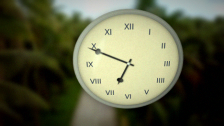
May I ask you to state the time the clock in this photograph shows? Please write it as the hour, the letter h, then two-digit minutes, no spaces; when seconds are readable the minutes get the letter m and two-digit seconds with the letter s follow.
6h49
